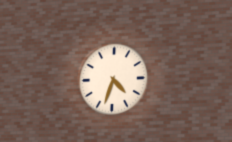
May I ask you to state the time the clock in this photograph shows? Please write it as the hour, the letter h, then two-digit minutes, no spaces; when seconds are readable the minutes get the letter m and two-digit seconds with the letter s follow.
4h33
